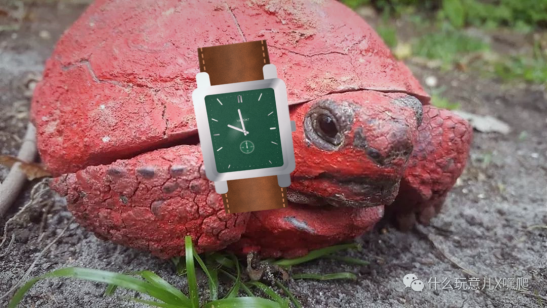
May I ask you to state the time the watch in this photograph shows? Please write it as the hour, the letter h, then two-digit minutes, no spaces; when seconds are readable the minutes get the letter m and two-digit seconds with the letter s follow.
9h59
